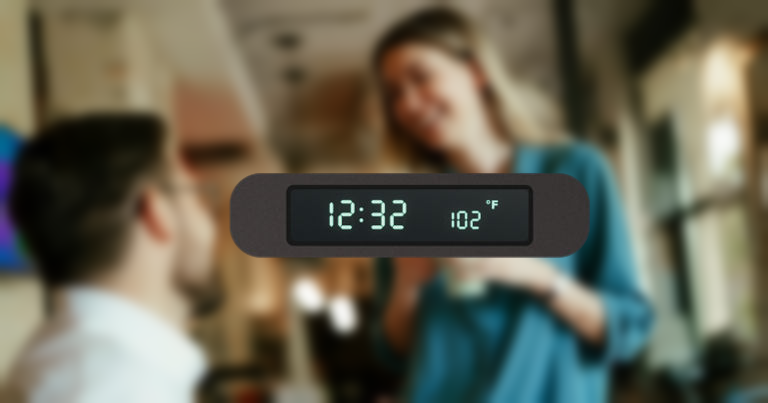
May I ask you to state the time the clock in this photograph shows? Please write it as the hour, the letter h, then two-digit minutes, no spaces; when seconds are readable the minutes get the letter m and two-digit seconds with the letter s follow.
12h32
